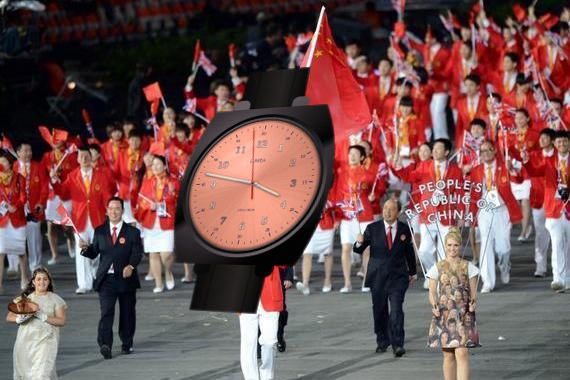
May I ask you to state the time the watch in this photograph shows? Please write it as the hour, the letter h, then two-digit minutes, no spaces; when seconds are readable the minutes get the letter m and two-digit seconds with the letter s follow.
3h46m58s
